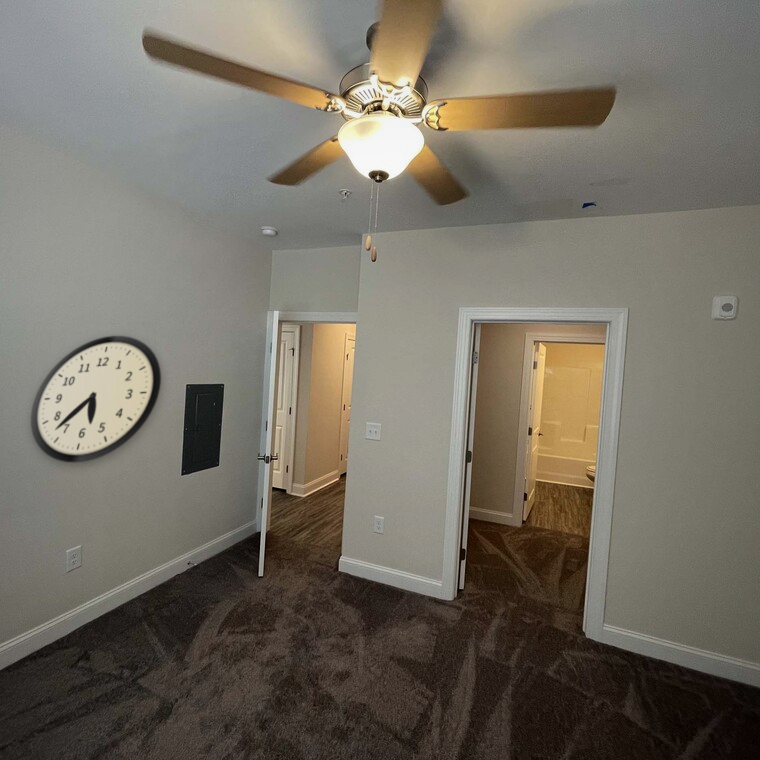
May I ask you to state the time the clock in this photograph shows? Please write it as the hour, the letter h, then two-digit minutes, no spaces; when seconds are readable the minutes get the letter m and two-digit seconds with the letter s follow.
5h37
